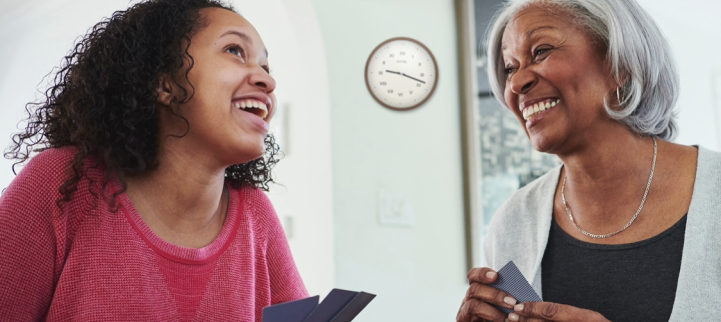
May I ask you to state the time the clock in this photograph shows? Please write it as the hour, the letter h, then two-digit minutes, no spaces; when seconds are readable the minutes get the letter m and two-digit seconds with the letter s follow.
9h18
